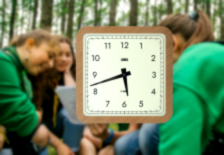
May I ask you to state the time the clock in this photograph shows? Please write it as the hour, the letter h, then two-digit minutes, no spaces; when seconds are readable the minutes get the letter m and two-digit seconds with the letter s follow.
5h42
